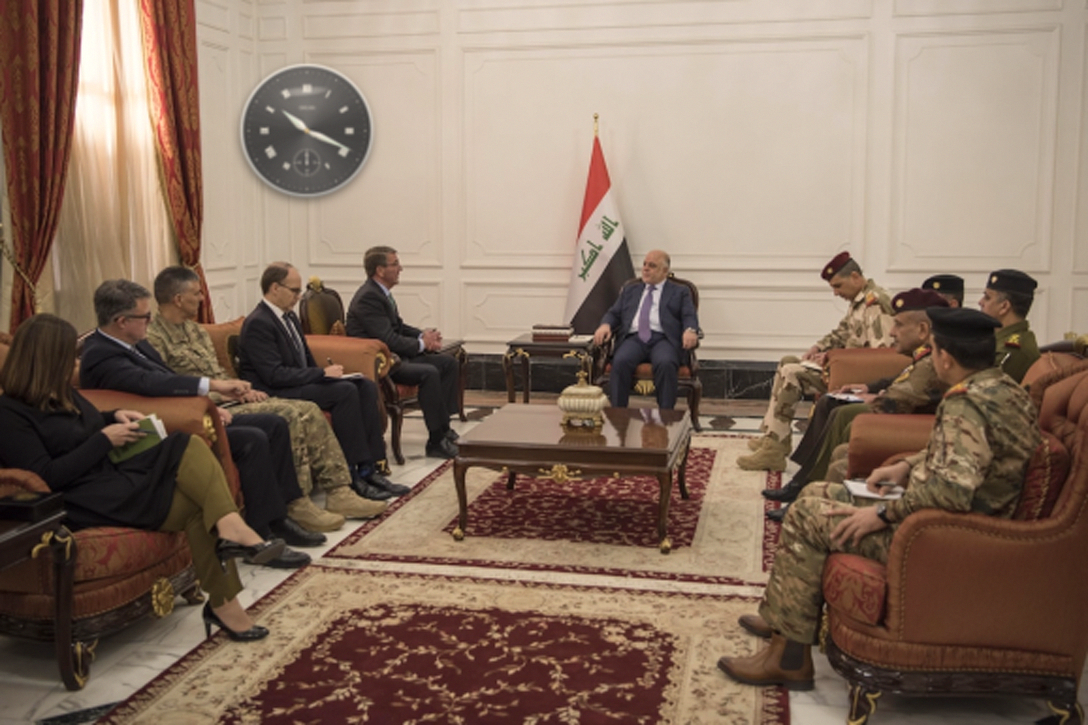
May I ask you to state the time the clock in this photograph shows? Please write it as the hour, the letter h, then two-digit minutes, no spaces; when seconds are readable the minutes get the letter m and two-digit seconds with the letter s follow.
10h19
